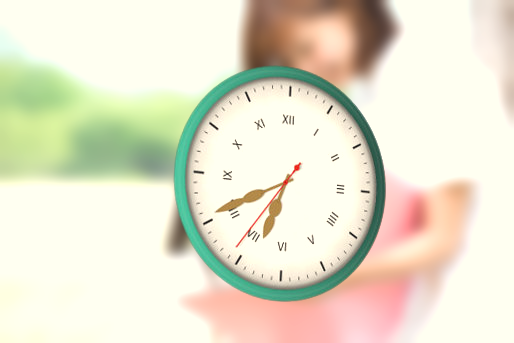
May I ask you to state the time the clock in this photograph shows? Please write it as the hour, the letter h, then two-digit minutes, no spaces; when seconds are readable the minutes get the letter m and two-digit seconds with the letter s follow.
6h40m36s
